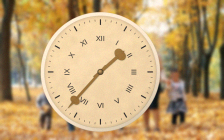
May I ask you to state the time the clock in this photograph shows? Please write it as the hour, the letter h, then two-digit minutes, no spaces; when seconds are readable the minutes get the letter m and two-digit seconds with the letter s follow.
1h37
